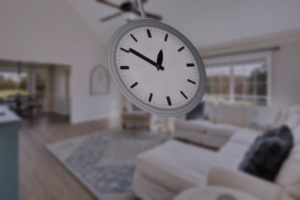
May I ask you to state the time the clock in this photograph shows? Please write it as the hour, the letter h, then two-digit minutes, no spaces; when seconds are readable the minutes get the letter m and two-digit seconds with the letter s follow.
12h51
